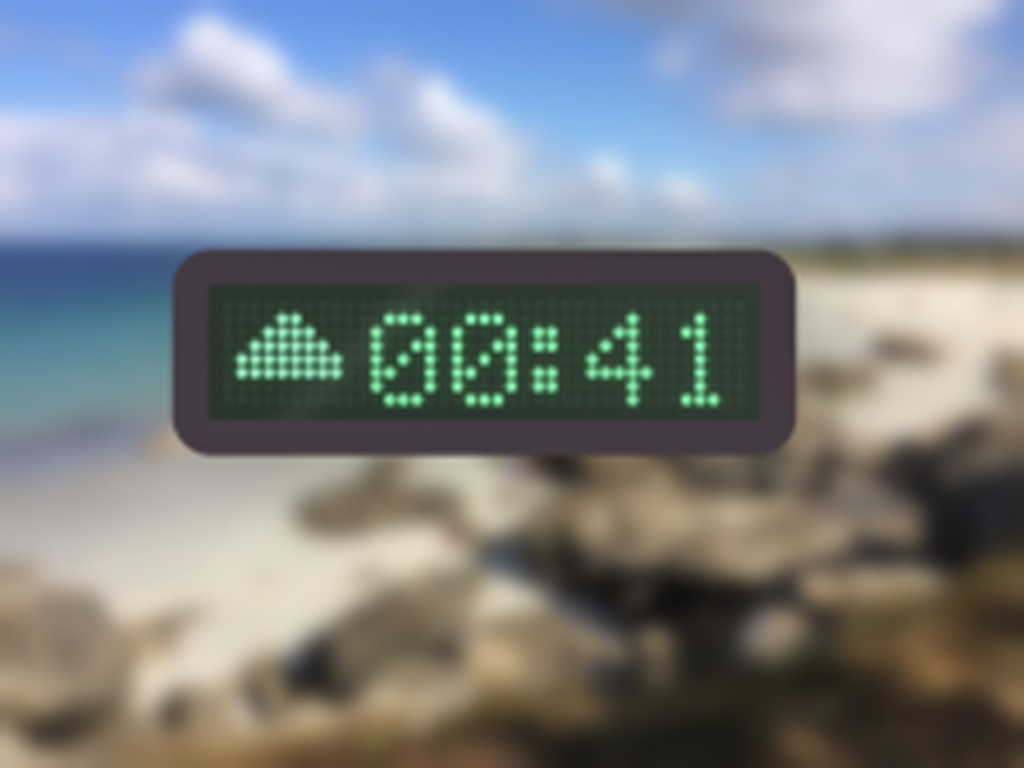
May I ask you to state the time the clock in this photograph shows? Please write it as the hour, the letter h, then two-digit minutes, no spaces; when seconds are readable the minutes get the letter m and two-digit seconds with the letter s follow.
0h41
